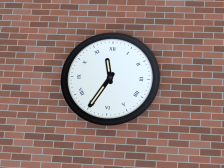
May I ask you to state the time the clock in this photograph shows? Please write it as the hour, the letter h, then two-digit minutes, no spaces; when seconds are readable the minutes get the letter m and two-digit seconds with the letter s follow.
11h35
